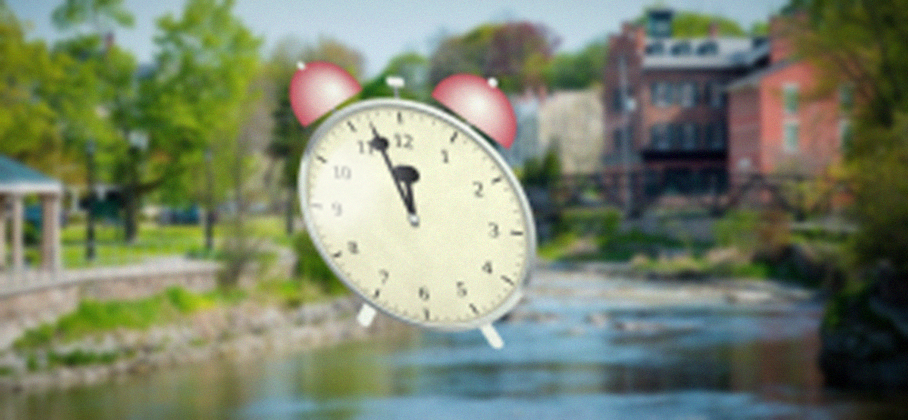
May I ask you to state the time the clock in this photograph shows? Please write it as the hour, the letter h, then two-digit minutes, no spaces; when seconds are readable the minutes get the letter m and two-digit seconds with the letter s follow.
11h57
